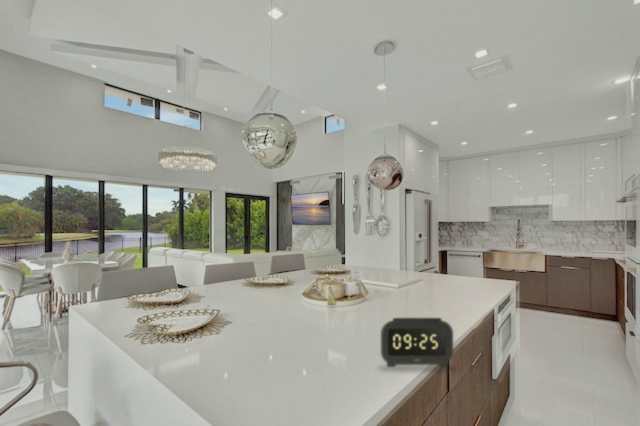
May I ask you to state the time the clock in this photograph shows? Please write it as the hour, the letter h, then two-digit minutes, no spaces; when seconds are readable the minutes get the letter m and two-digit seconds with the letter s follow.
9h25
